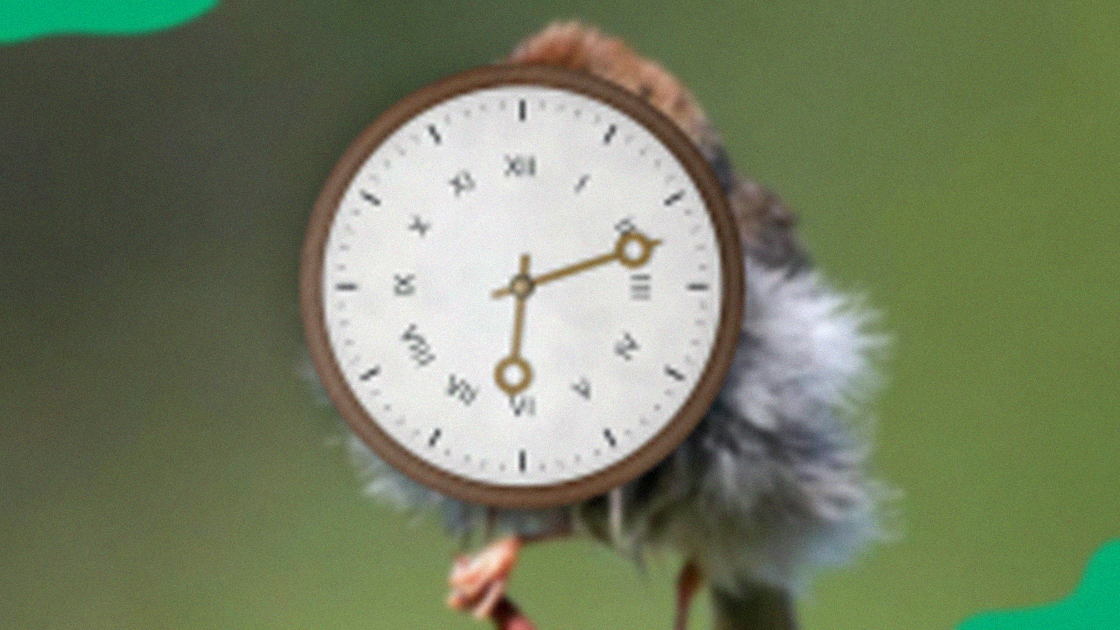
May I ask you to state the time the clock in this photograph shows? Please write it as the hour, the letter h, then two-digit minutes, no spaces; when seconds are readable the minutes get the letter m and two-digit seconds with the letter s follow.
6h12
